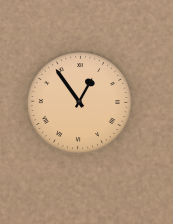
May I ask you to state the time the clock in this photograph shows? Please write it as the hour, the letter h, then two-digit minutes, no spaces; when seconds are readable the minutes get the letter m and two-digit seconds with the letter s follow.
12h54
